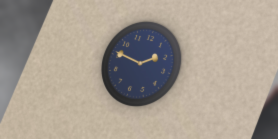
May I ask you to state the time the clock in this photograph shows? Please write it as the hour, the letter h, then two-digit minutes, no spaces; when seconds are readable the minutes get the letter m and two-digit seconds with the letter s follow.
1h46
